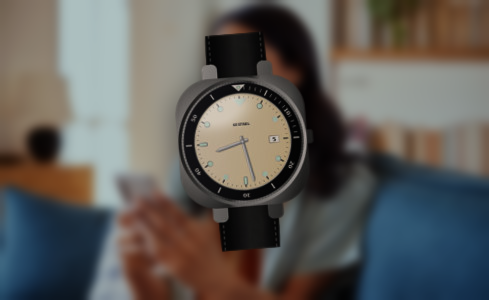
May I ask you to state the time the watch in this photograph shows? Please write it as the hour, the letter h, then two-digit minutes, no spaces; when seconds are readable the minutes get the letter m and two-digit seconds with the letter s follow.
8h28
